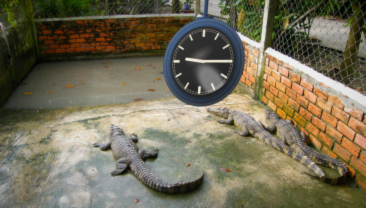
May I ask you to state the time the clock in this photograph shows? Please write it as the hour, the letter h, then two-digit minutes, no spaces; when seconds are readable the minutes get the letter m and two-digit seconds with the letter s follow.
9h15
